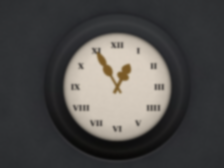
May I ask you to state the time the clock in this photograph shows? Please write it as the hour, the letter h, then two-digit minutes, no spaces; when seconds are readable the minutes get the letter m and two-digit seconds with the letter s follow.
12h55
